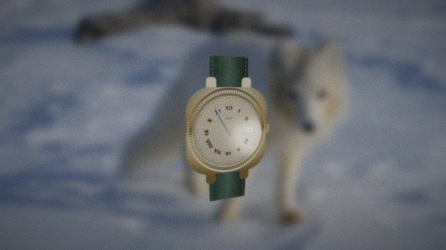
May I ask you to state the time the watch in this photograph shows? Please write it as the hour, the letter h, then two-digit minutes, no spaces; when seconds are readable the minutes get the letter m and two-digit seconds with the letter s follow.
10h55
